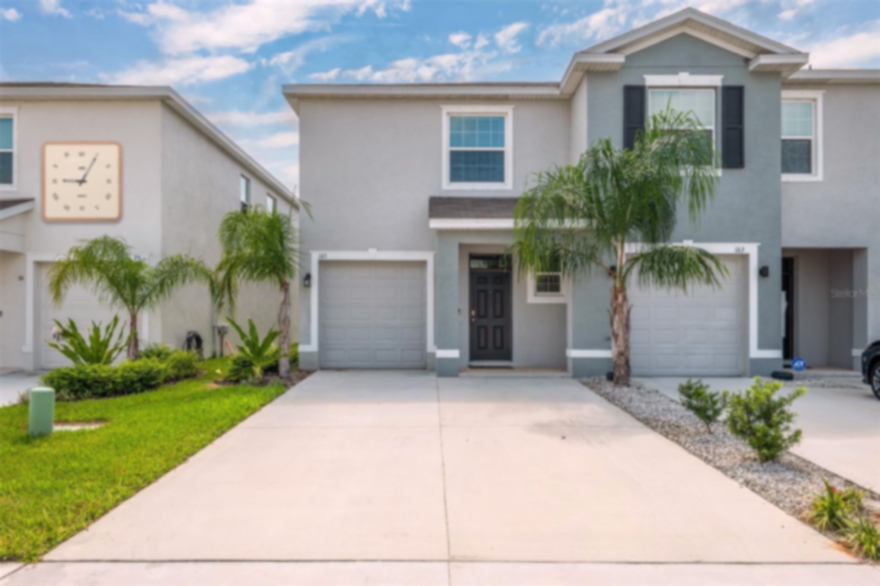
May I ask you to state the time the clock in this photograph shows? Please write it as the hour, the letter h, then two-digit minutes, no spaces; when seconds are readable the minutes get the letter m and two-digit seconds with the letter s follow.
9h05
